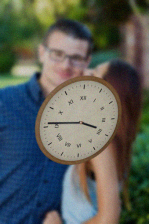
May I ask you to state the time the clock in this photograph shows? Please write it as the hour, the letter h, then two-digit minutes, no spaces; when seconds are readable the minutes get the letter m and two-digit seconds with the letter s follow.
3h46
